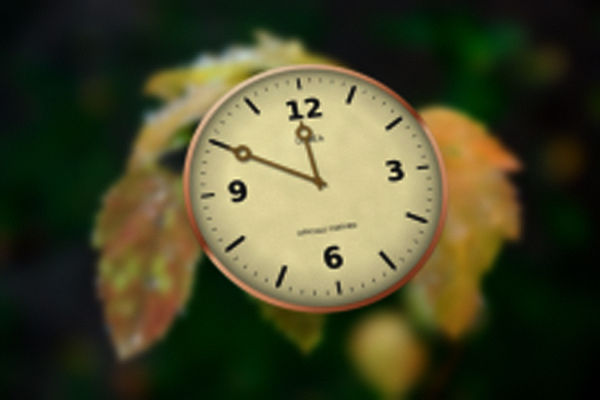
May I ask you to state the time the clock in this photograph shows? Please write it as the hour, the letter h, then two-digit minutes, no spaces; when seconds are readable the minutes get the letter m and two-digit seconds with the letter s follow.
11h50
